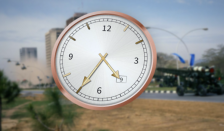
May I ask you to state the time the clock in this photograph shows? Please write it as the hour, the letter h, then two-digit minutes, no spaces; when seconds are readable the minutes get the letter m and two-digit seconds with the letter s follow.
4h35
